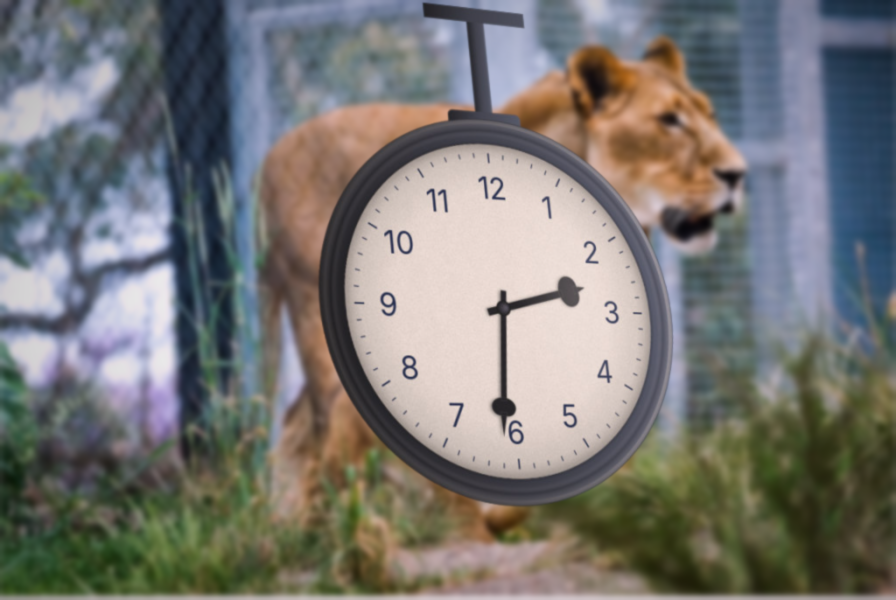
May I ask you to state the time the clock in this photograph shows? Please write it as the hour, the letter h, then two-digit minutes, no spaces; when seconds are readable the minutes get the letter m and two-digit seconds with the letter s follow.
2h31
